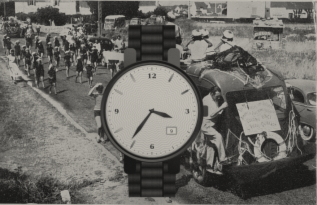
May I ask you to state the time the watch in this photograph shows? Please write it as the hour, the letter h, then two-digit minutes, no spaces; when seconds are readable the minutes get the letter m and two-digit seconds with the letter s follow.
3h36
